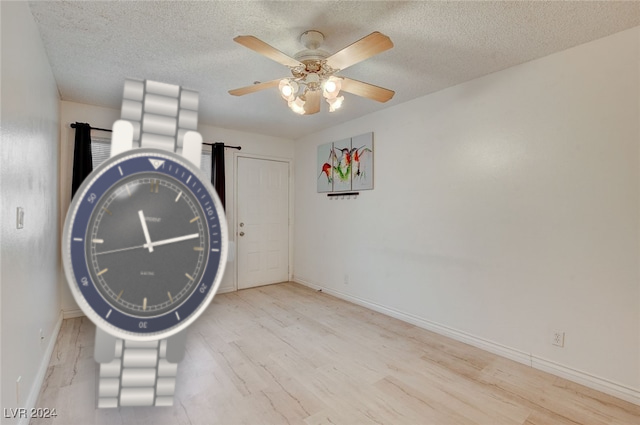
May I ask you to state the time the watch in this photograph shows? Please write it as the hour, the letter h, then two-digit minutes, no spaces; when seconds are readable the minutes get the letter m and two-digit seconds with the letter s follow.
11h12m43s
